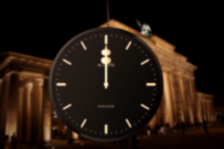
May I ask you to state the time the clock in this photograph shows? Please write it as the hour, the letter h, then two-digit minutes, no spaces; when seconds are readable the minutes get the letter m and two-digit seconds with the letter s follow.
12h00
